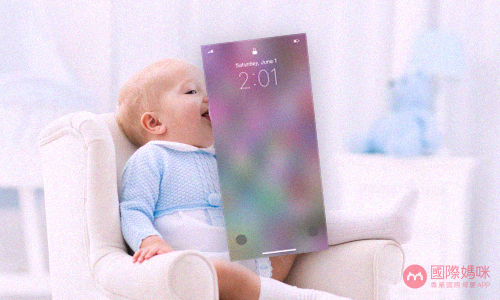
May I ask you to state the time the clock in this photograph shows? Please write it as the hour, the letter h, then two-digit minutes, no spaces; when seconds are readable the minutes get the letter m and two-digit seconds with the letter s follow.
2h01
